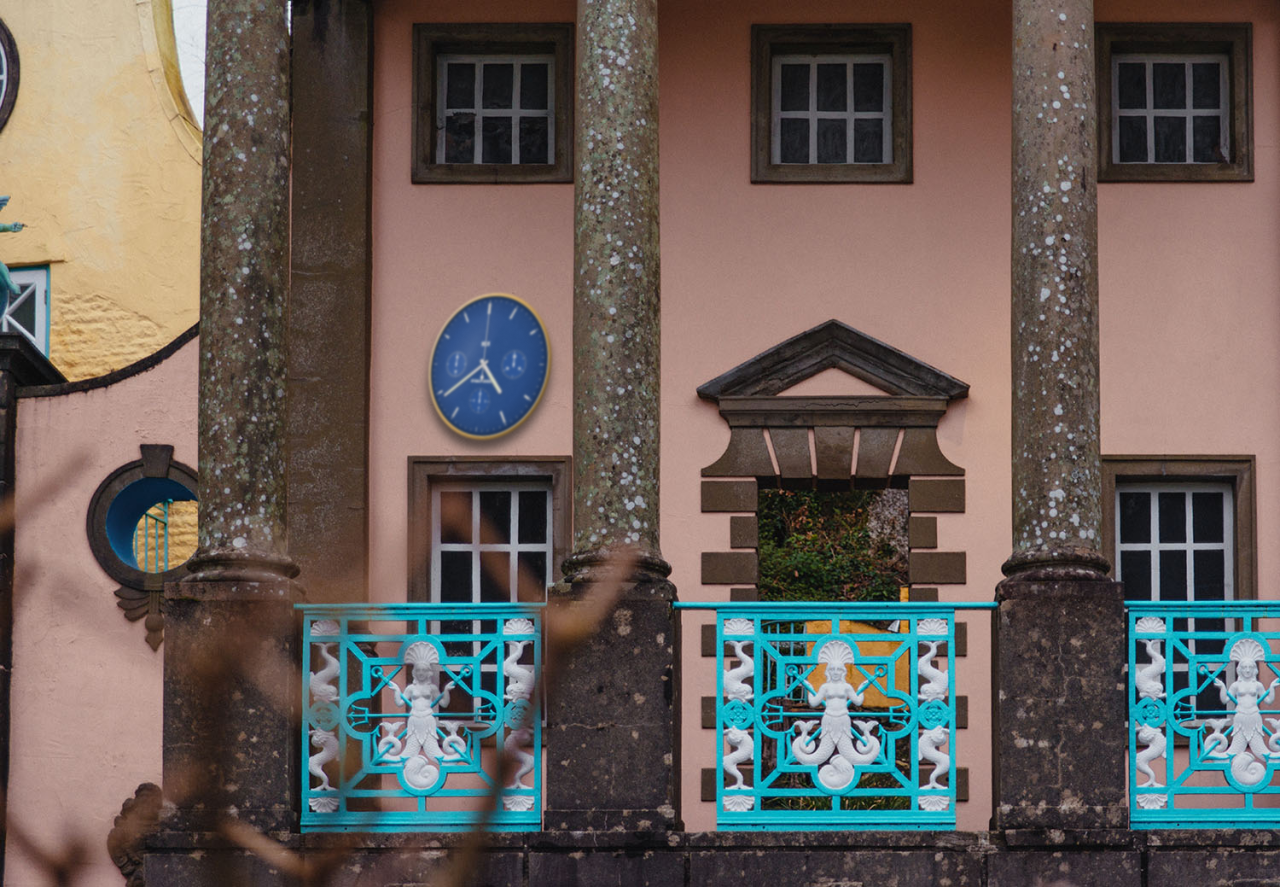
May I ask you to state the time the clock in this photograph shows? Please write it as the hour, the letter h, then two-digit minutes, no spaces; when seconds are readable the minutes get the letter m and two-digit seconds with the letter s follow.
4h39
